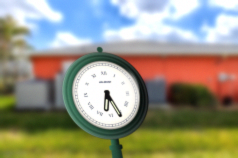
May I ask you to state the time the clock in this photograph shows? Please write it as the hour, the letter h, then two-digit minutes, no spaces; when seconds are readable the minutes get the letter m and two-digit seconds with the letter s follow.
6h26
